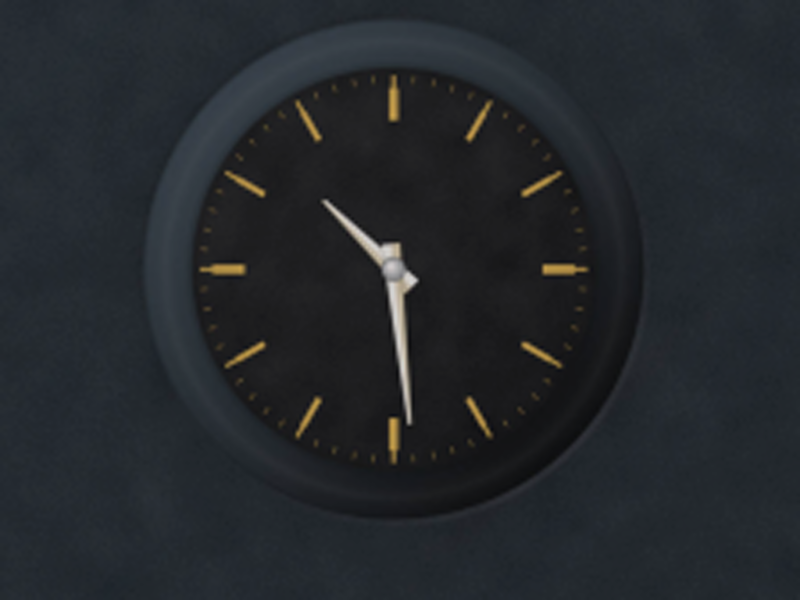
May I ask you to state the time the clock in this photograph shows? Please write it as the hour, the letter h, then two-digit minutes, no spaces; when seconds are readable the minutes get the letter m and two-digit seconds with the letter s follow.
10h29
